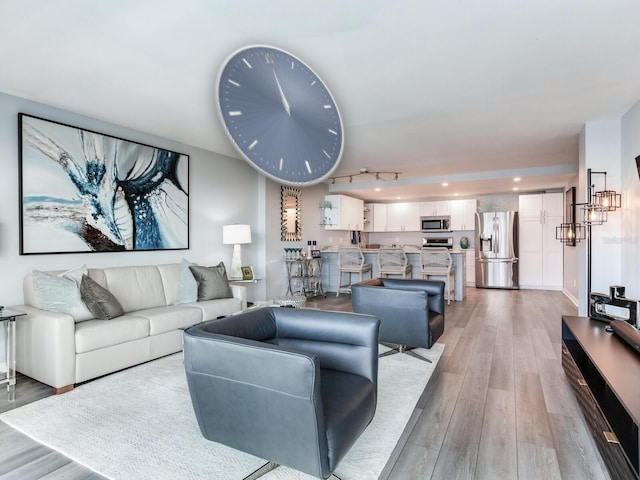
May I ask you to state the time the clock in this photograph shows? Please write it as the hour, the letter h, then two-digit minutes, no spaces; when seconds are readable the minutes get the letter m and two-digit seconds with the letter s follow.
12h00
